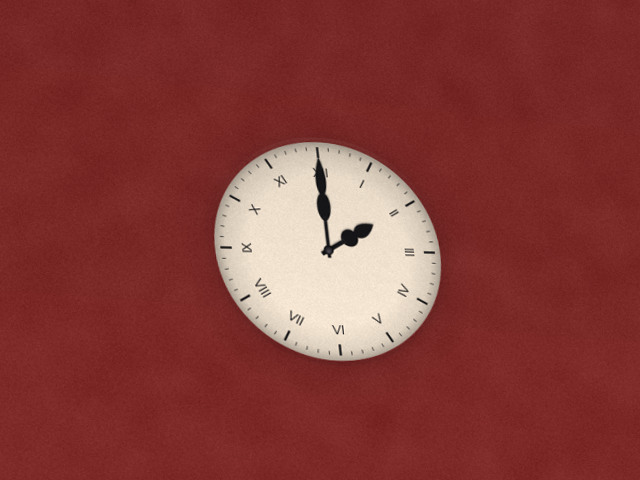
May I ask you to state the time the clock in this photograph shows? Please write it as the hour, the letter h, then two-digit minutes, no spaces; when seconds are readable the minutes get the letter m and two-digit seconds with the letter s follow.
2h00
